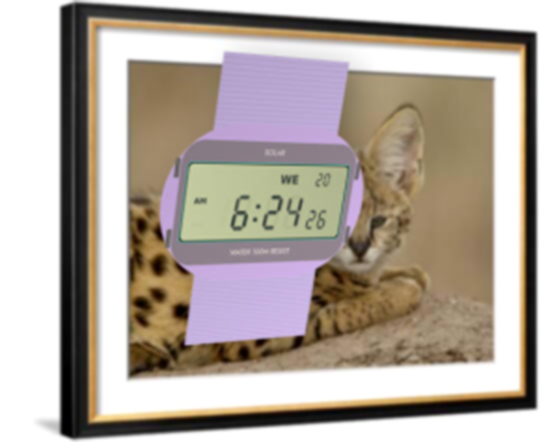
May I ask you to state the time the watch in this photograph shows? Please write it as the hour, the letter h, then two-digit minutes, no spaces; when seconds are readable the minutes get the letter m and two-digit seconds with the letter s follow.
6h24m26s
